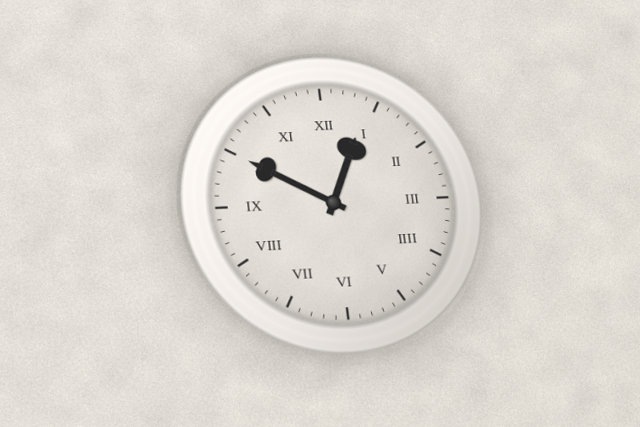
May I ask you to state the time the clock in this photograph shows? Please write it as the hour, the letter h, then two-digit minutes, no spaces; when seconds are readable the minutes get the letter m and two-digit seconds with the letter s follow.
12h50
